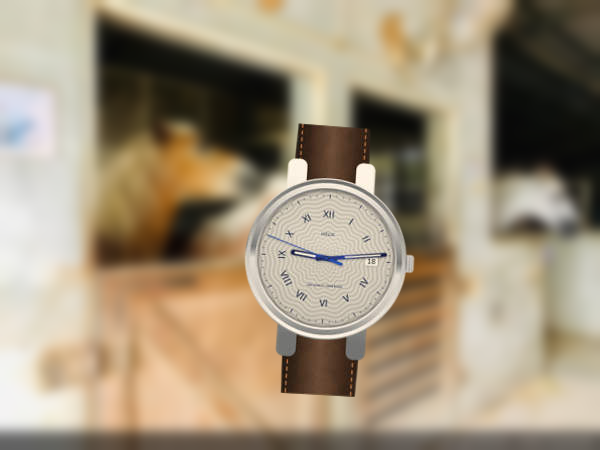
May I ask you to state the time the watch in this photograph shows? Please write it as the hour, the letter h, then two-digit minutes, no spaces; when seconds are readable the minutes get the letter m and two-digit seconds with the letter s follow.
9h13m48s
